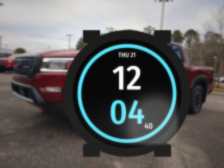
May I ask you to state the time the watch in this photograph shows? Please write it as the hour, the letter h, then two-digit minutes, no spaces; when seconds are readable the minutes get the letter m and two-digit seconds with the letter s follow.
12h04
